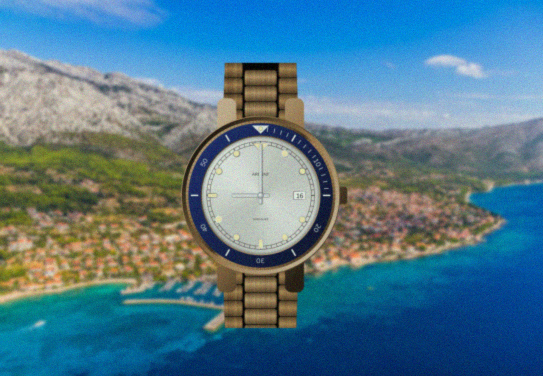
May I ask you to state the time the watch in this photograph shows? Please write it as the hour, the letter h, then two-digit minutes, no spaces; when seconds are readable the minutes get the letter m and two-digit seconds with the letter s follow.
9h00
